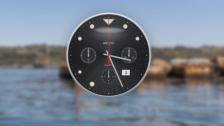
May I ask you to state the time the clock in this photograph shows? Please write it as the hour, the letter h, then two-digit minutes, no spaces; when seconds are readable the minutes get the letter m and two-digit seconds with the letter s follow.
3h26
